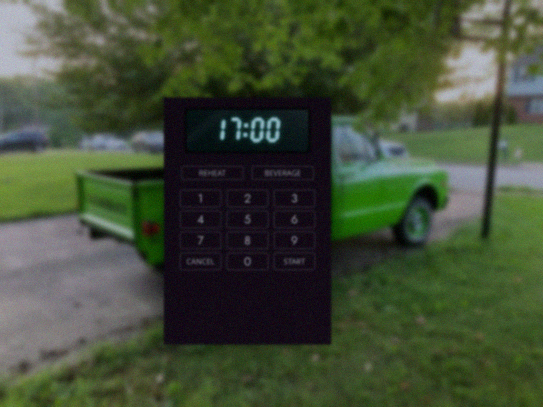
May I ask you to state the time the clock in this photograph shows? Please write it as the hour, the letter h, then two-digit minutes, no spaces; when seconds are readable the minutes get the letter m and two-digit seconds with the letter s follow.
17h00
